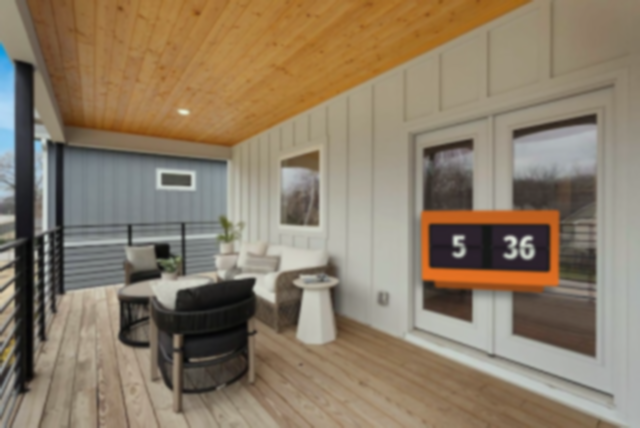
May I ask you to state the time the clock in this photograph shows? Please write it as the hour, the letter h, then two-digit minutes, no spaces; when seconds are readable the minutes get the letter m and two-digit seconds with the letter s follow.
5h36
